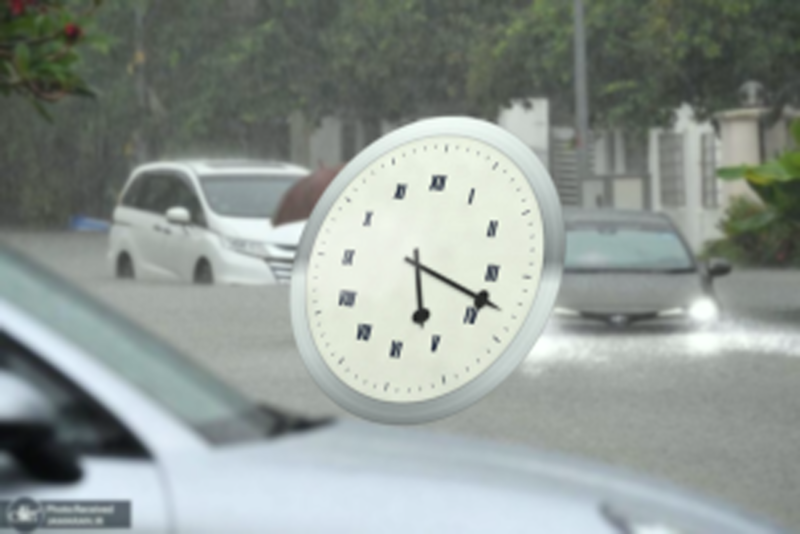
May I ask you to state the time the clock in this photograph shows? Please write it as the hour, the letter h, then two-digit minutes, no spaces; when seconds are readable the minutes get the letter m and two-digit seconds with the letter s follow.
5h18
